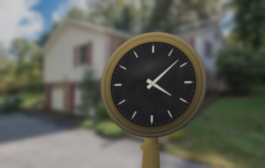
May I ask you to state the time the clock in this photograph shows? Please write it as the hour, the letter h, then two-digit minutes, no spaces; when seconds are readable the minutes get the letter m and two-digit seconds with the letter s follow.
4h08
